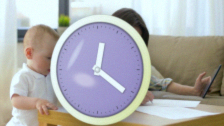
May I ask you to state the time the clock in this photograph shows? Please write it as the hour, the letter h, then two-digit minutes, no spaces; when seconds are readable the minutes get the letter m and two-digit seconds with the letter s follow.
12h21
